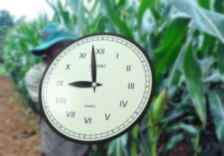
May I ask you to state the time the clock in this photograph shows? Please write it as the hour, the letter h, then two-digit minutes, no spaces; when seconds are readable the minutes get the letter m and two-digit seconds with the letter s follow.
8h58
